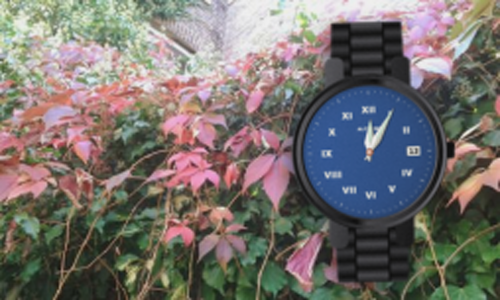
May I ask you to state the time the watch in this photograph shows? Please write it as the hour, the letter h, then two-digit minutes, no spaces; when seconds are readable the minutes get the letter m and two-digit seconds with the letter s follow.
12h05
